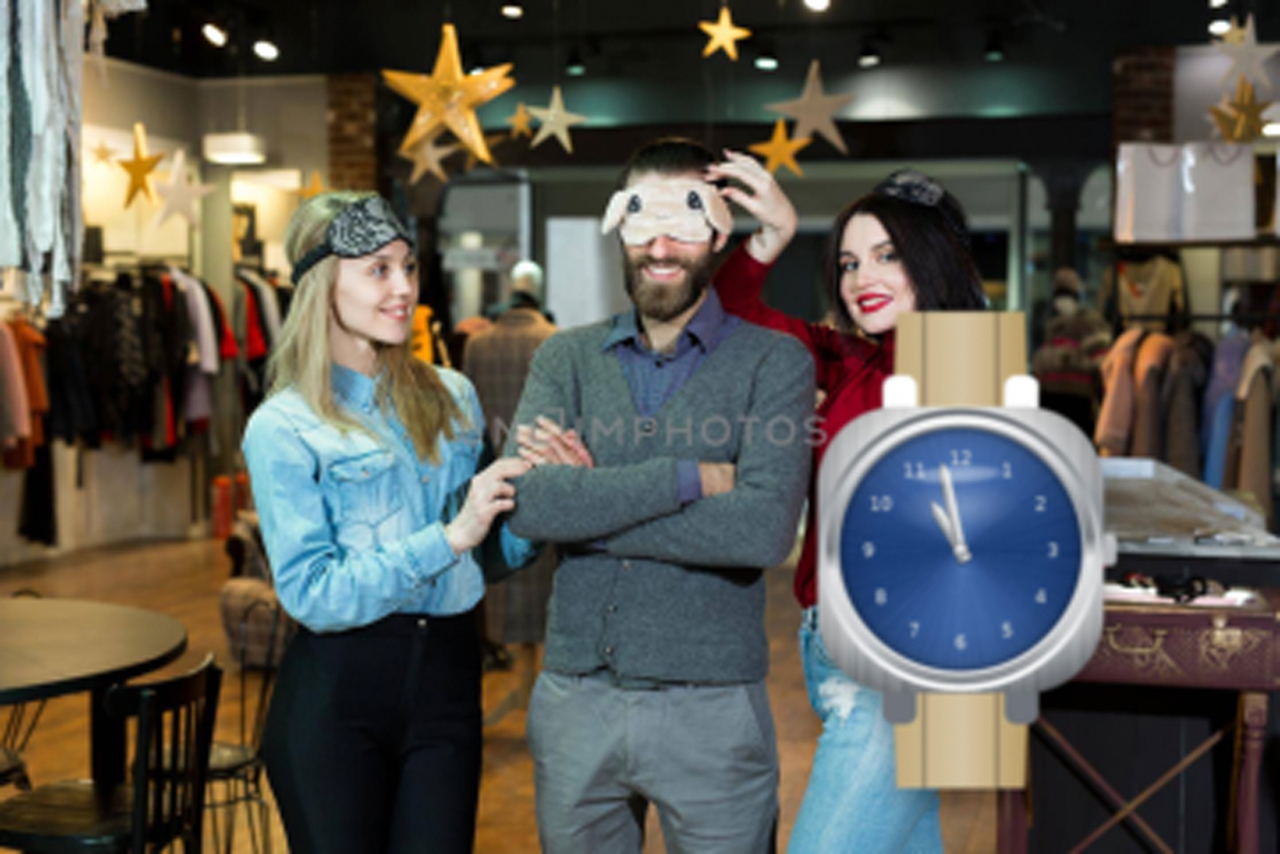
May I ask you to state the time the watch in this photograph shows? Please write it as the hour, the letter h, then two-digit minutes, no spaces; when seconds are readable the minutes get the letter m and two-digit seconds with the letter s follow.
10h58
